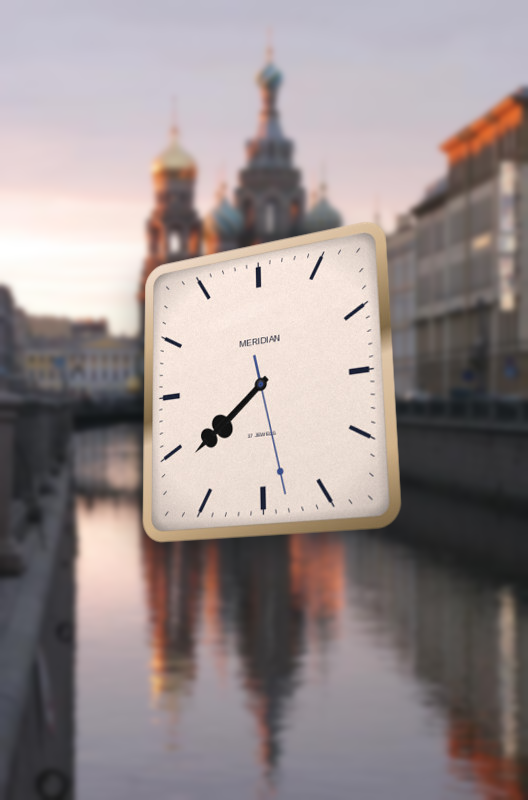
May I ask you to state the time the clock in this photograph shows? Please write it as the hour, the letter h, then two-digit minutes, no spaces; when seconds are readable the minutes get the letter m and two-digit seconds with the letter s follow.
7h38m28s
